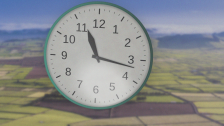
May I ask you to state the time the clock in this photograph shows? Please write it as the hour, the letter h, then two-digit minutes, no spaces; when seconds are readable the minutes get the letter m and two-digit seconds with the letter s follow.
11h17
